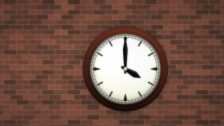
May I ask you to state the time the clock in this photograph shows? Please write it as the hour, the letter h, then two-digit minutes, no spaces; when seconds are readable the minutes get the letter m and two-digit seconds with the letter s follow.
4h00
